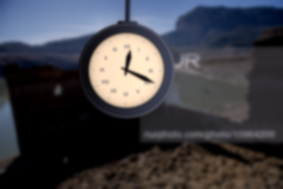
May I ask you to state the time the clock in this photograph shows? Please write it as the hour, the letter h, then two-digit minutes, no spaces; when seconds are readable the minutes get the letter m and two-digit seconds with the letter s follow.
12h19
